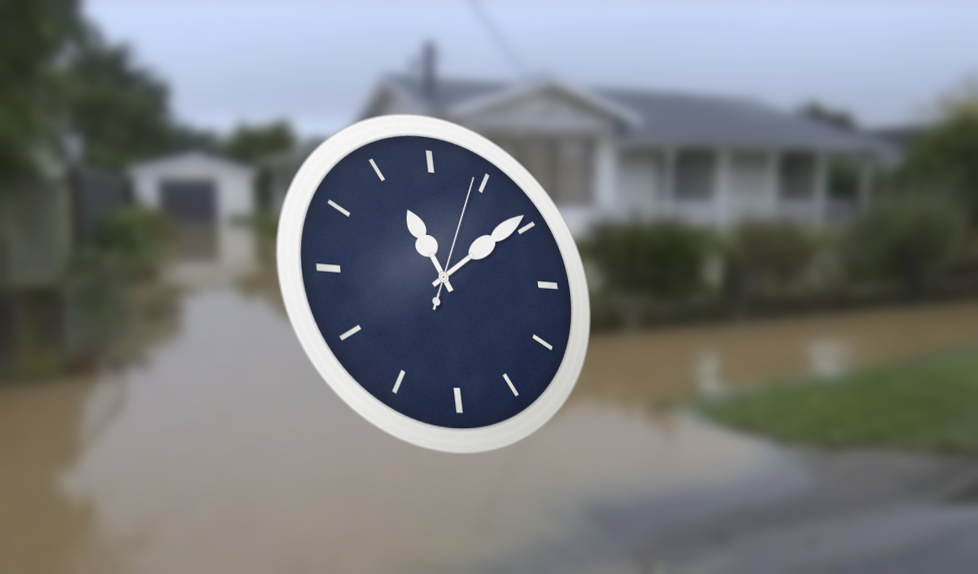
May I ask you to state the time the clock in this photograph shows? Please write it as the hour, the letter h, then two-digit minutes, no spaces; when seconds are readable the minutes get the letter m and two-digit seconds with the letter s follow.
11h09m04s
